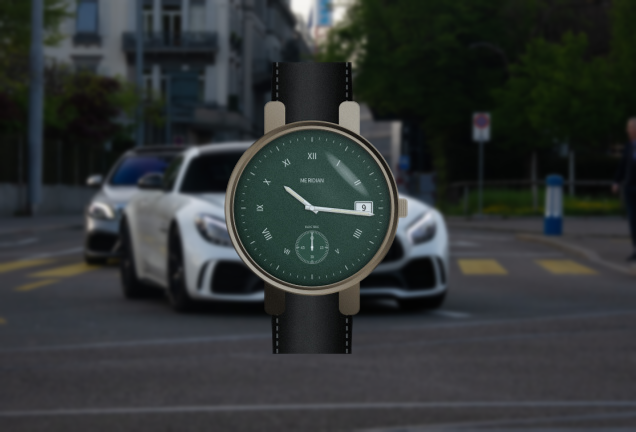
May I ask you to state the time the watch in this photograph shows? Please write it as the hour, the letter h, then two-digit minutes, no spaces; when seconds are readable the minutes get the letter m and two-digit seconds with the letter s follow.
10h16
